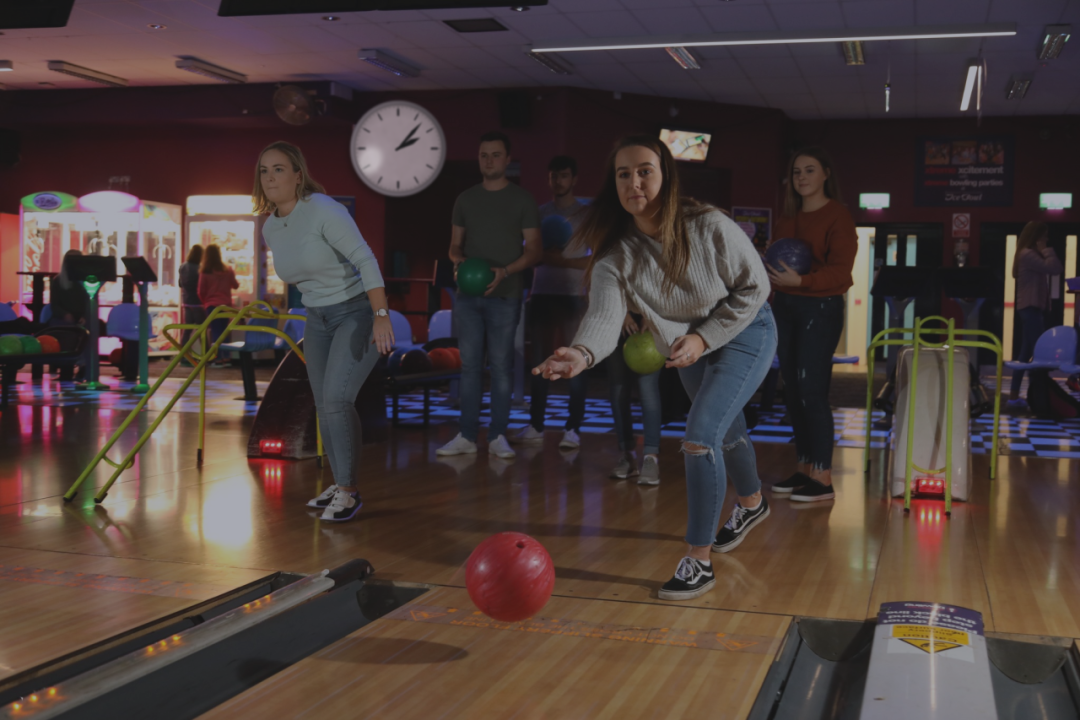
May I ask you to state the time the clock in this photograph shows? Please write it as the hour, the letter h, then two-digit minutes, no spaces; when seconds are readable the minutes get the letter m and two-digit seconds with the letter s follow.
2h07
